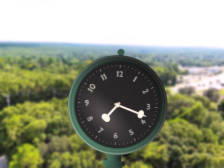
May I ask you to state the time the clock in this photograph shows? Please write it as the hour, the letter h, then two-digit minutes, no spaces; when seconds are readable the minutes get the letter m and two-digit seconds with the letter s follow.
7h18
